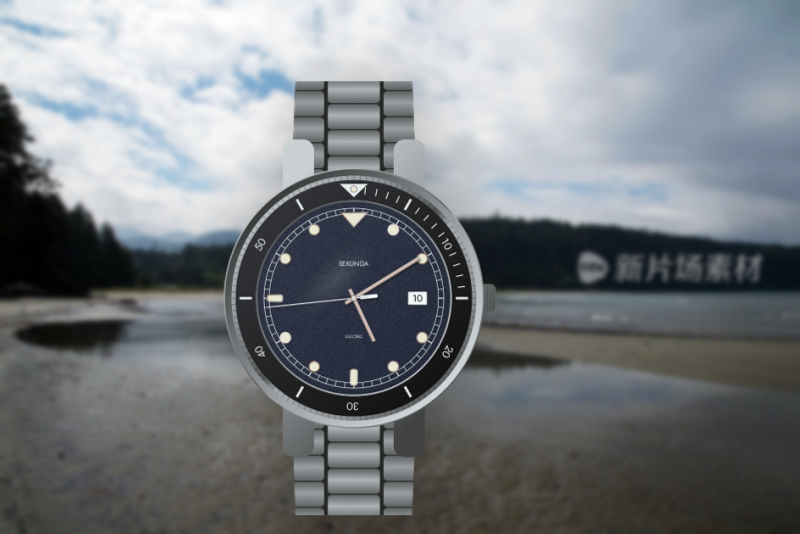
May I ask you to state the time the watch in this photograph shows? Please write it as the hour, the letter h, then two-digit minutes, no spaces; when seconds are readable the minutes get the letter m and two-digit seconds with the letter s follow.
5h09m44s
